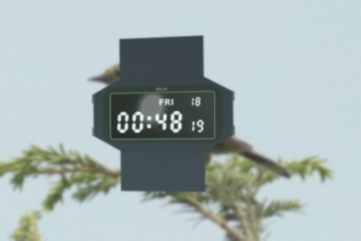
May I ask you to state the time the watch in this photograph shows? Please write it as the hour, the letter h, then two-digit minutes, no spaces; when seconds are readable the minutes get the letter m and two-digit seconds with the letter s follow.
0h48m19s
